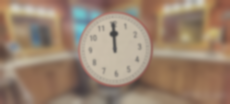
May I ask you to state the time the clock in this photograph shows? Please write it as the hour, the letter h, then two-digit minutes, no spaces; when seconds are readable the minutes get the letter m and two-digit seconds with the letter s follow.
12h00
